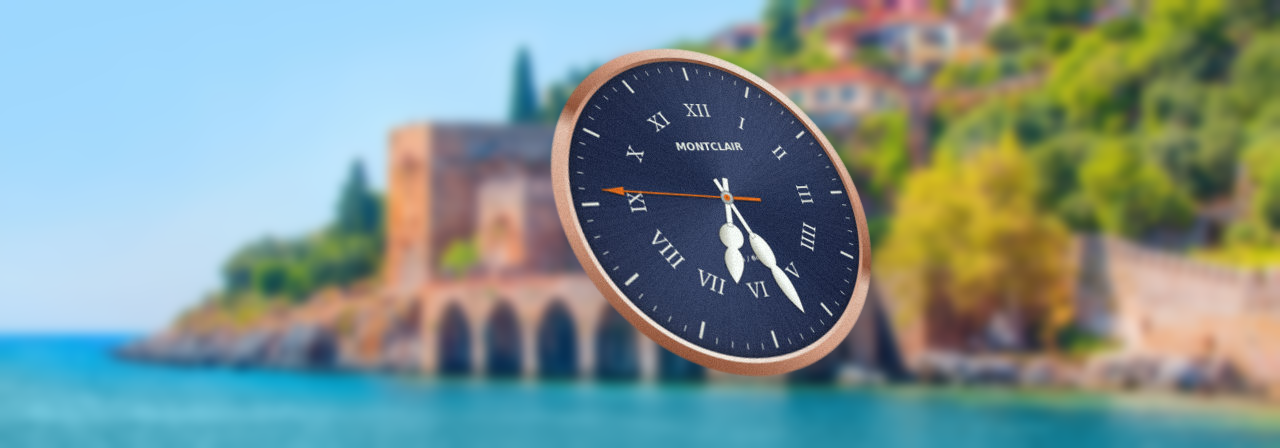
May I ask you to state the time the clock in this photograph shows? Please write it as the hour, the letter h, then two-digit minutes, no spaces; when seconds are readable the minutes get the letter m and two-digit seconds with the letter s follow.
6h26m46s
